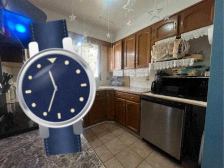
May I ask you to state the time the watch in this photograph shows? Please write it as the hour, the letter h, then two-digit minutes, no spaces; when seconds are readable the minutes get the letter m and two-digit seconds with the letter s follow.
11h34
